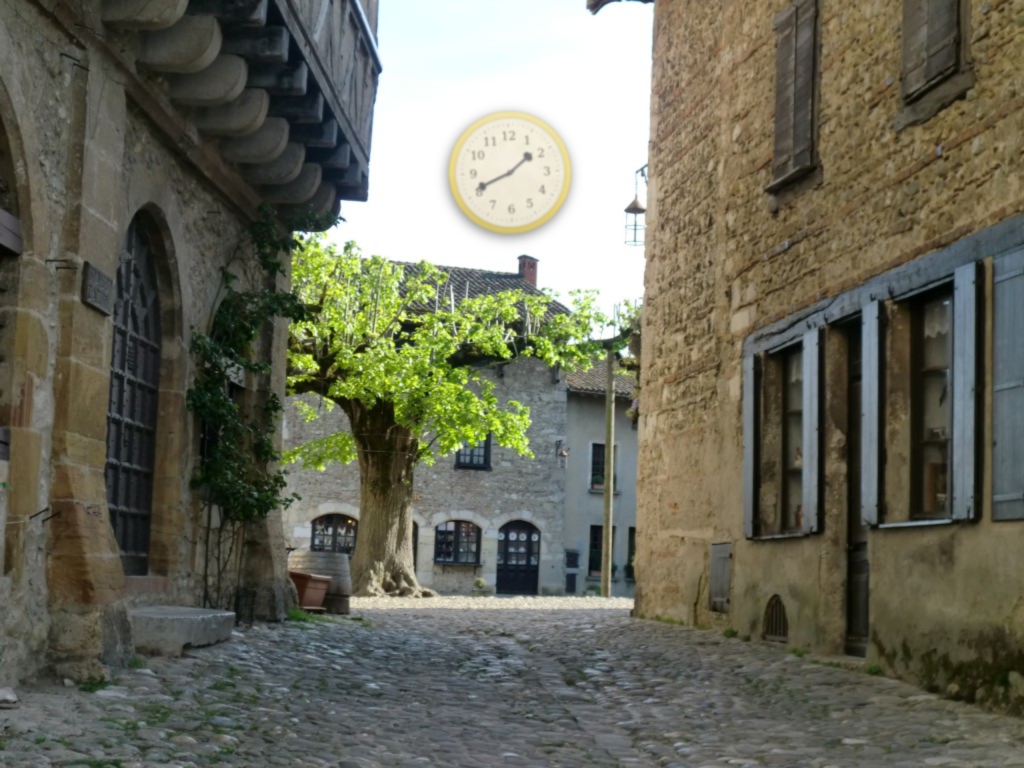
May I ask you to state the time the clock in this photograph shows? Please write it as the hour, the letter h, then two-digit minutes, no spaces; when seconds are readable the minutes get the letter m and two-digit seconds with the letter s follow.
1h41
